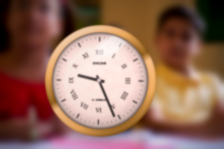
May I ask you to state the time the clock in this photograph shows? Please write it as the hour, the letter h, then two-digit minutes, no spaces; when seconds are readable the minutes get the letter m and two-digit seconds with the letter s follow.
9h26
